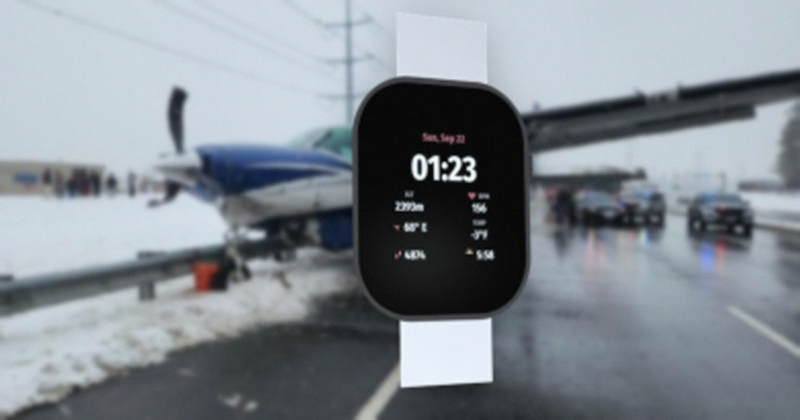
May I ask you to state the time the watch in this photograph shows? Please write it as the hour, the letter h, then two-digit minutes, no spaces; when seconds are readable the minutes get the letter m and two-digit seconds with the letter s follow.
1h23
